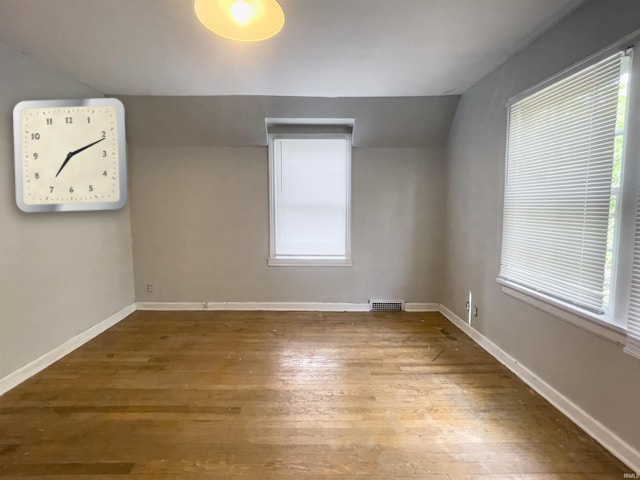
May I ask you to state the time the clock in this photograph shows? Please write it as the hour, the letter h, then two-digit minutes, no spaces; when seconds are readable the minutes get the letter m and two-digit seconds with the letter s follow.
7h11
